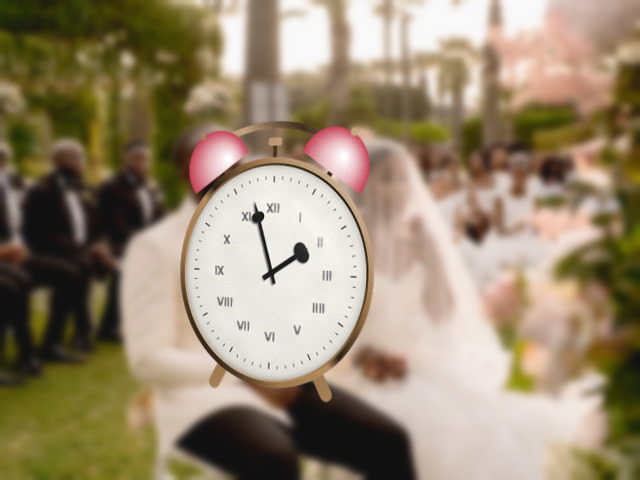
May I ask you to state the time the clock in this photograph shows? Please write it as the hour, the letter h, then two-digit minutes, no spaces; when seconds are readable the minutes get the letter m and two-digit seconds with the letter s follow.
1h57
